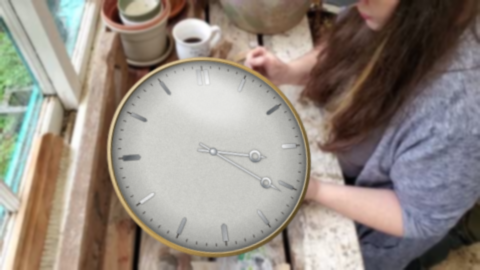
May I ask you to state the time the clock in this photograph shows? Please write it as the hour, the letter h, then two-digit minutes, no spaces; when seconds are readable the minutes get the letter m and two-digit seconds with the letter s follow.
3h21
